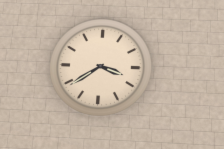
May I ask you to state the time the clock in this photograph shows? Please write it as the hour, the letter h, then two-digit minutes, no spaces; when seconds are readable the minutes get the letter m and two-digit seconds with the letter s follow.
3h39
